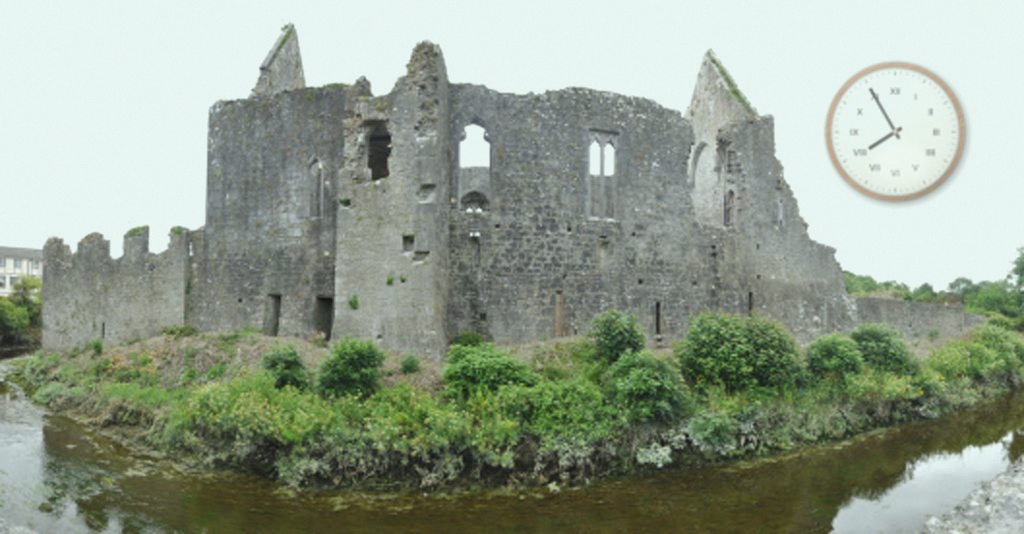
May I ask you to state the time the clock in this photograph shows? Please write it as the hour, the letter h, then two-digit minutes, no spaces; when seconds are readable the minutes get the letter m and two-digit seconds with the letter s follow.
7h55
